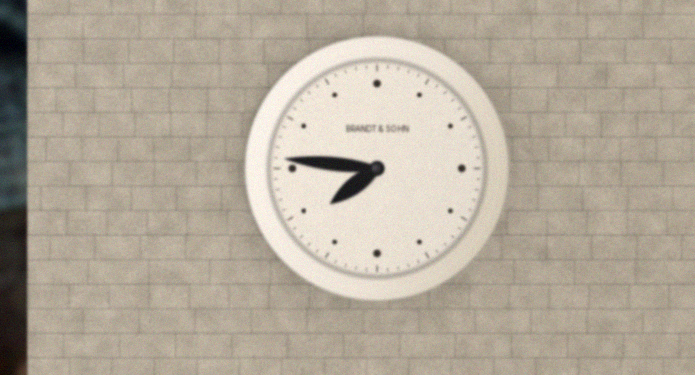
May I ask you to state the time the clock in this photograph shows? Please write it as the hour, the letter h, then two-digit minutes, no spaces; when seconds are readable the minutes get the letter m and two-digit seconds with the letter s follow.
7h46
